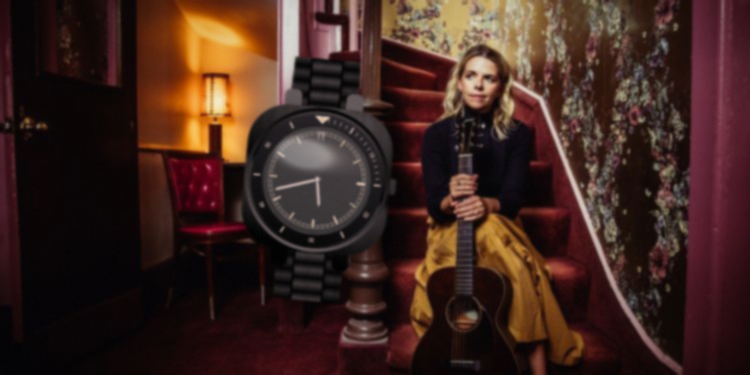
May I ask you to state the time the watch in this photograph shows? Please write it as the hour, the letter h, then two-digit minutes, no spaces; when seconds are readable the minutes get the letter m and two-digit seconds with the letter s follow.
5h42
